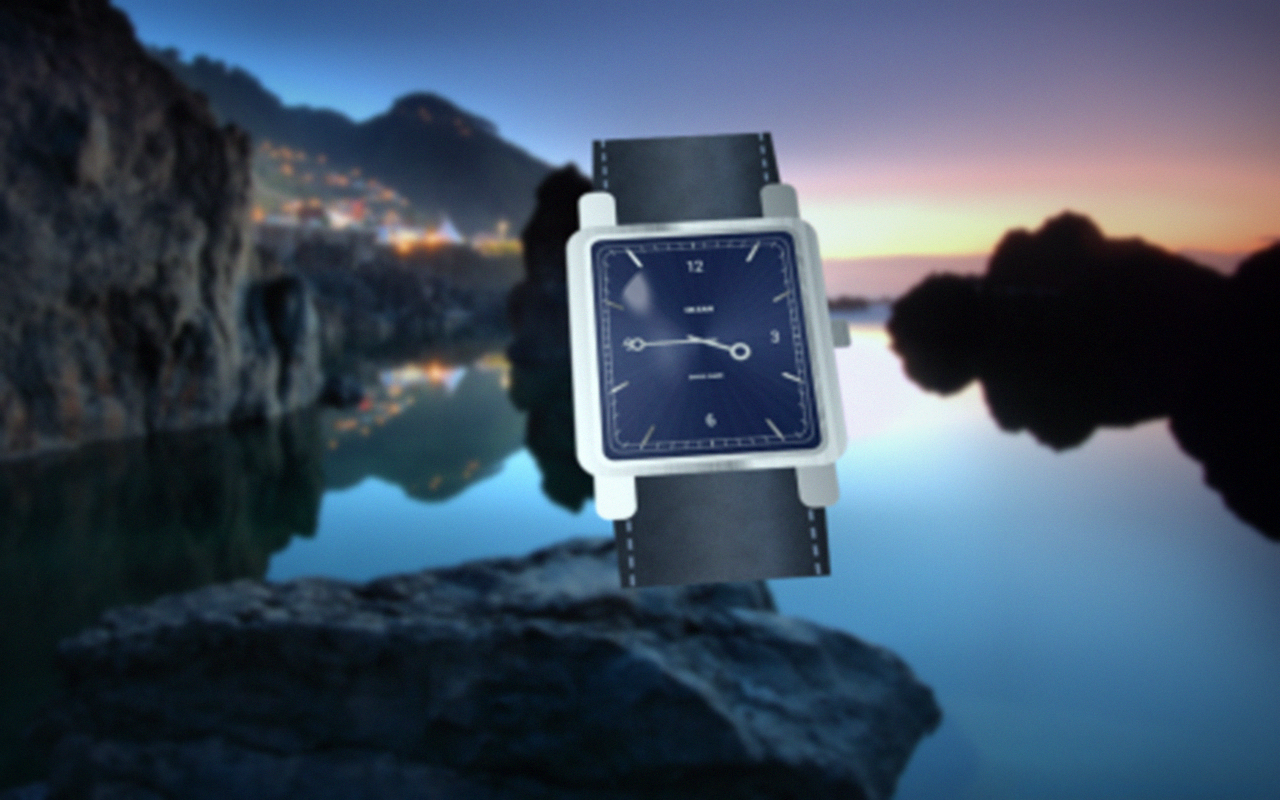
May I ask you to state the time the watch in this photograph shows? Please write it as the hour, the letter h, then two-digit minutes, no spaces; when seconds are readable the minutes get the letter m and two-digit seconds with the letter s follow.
3h45
